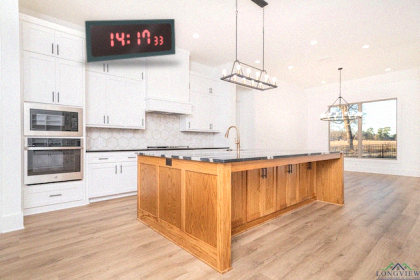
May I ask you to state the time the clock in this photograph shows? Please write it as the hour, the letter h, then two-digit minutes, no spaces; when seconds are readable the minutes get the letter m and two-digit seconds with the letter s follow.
14h17m33s
